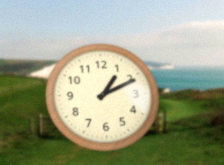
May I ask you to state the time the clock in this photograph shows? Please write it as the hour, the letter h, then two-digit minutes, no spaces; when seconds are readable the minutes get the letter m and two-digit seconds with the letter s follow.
1h11
